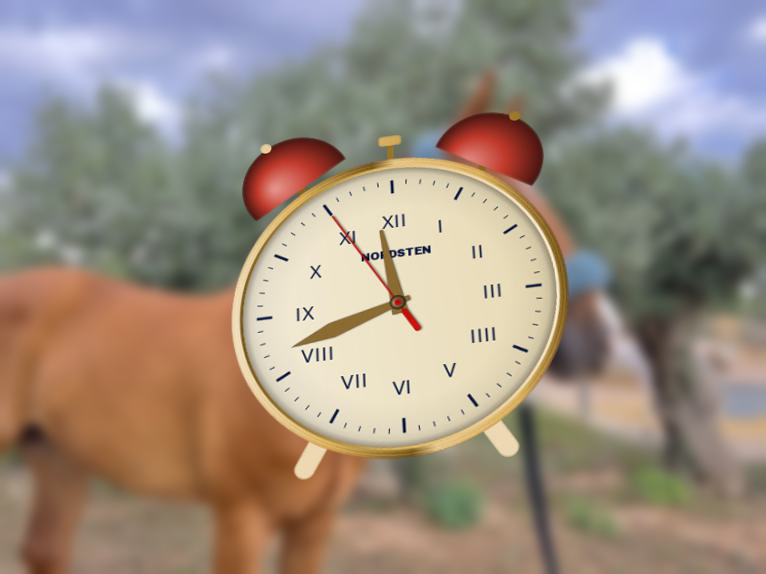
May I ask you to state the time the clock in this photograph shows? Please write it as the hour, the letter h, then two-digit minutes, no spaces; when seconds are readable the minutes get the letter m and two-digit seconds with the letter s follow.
11h41m55s
